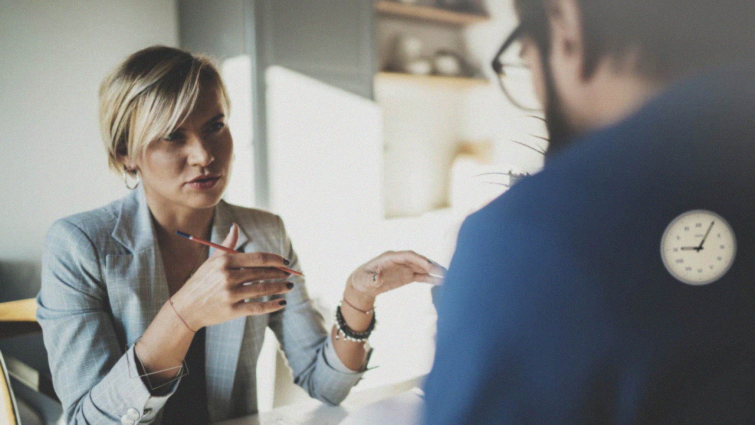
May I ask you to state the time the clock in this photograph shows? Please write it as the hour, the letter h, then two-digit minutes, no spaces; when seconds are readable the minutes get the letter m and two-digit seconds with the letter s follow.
9h05
